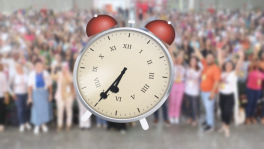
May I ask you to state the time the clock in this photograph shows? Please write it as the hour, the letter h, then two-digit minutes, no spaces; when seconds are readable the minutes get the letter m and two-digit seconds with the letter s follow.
6h35
